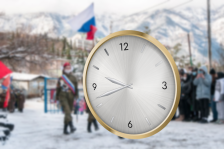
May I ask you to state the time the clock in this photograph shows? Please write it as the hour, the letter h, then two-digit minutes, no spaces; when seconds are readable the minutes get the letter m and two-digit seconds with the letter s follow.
9h42
